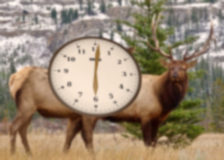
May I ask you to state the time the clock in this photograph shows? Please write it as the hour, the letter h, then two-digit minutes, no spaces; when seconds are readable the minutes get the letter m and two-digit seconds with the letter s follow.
6h01
